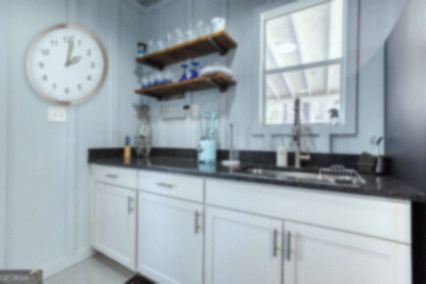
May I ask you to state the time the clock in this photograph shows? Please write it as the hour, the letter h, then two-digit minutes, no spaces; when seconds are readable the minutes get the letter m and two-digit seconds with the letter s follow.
2h02
